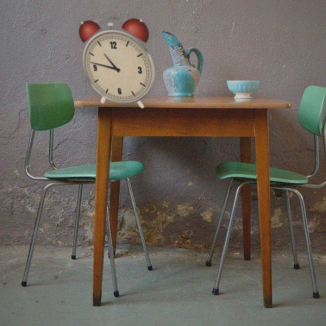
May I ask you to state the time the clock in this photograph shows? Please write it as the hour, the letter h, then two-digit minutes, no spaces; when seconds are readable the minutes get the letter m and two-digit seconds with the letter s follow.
10h47
